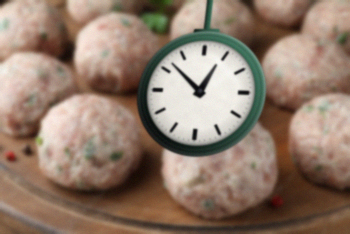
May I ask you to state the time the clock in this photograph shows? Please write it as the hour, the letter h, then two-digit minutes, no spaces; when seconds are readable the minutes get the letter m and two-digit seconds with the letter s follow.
12h52
